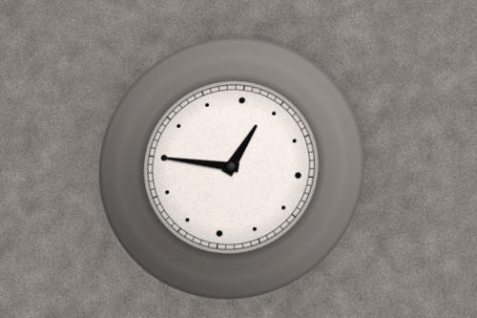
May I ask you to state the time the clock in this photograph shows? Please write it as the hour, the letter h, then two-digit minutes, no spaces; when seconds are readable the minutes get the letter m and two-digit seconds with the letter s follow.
12h45
